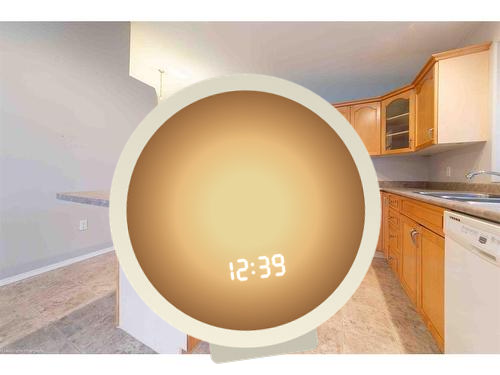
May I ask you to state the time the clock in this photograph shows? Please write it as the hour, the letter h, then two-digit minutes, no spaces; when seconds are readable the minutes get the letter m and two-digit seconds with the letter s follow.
12h39
